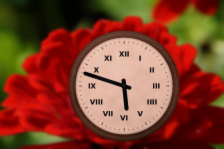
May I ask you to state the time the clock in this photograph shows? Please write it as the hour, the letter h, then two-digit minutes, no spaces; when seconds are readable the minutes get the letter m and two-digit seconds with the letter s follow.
5h48
